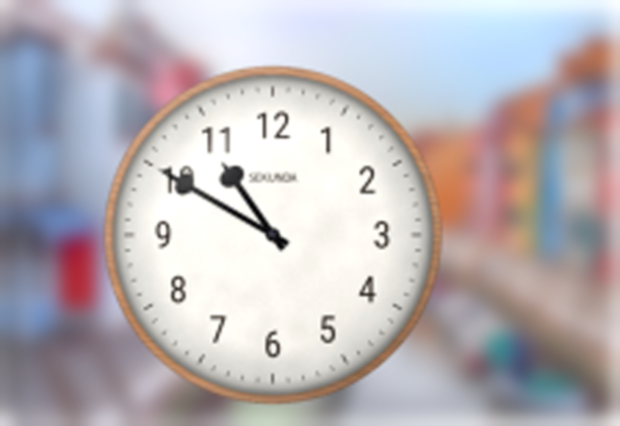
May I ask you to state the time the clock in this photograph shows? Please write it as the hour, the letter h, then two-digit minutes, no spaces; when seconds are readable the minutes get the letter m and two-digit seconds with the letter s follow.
10h50
